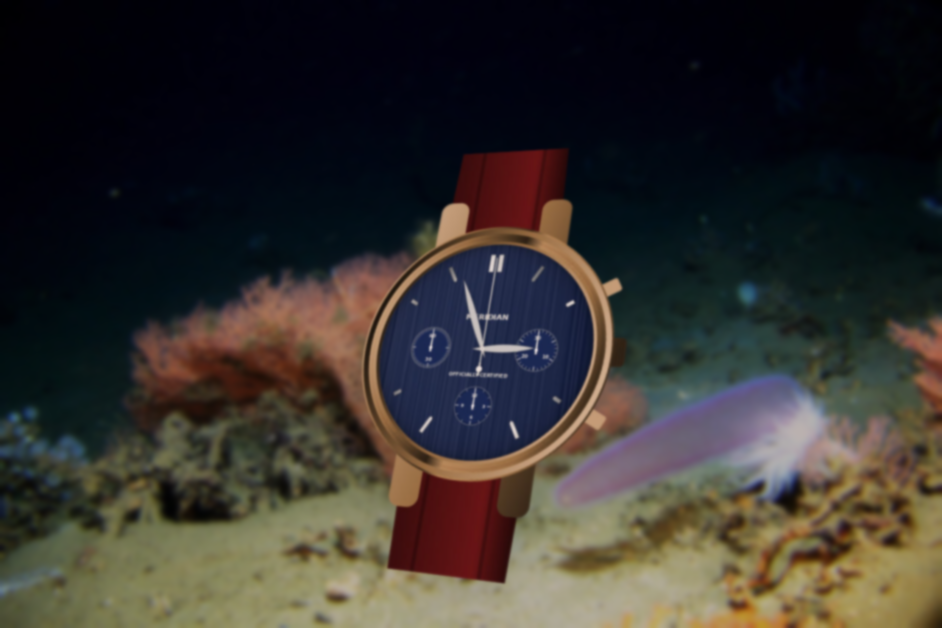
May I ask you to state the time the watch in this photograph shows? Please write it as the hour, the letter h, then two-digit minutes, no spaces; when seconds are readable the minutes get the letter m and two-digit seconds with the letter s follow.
2h56
